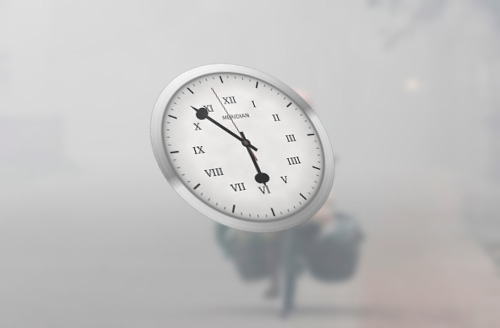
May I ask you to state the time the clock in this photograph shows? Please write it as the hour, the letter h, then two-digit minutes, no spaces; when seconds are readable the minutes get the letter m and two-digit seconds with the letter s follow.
5h52m58s
